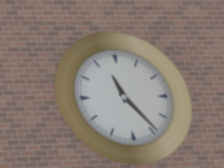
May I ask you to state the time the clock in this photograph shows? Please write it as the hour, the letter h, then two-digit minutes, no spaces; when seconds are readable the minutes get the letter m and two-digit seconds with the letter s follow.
11h24
